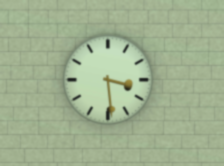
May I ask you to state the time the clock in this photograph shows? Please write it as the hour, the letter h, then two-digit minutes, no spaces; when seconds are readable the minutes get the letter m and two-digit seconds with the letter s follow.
3h29
